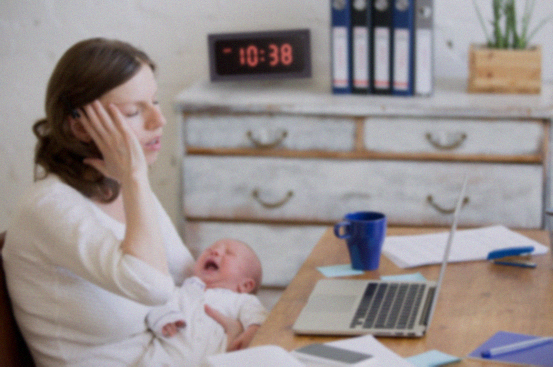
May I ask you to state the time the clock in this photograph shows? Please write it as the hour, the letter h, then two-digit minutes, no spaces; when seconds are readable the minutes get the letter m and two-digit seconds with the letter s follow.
10h38
